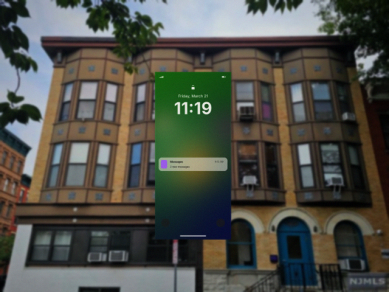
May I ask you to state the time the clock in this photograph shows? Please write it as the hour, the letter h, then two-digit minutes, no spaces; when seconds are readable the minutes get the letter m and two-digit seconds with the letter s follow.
11h19
